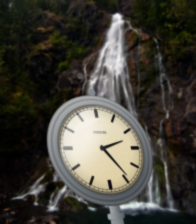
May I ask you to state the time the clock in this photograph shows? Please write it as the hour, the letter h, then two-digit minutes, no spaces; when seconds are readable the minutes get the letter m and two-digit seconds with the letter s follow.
2h24
